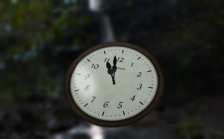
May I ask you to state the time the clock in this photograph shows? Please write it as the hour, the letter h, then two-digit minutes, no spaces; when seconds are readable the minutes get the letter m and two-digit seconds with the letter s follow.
10h58
